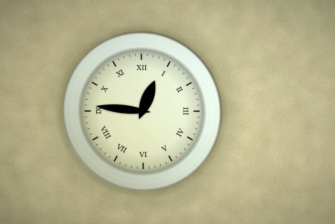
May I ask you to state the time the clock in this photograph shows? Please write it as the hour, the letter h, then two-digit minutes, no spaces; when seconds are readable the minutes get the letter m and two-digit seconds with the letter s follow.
12h46
